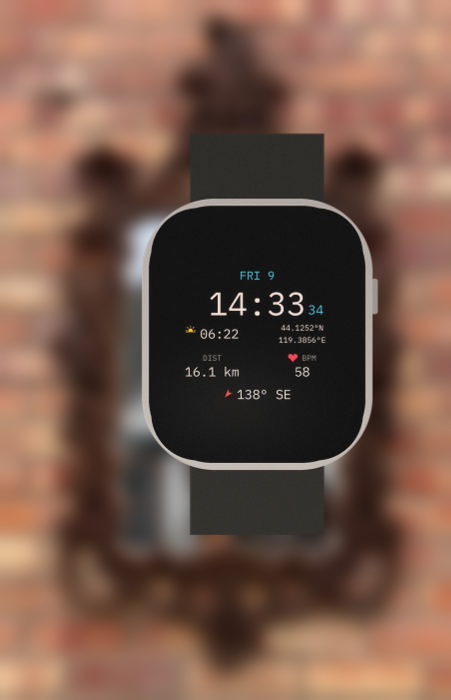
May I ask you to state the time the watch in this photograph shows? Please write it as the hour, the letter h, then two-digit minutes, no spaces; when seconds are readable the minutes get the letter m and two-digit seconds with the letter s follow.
14h33m34s
